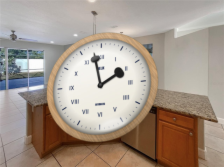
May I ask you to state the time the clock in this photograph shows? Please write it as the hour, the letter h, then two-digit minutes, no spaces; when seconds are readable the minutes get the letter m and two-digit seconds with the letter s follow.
1h58
